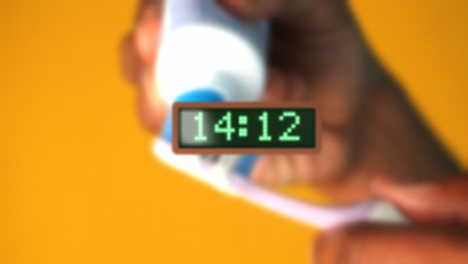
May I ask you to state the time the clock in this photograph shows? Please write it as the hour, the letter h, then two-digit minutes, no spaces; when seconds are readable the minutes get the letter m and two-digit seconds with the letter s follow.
14h12
